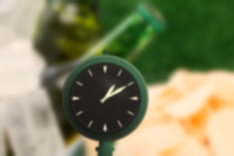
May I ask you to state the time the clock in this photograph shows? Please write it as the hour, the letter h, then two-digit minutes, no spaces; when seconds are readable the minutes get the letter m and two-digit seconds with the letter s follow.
1h10
